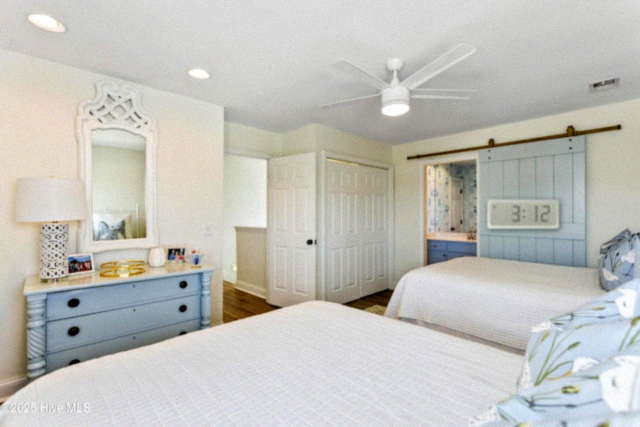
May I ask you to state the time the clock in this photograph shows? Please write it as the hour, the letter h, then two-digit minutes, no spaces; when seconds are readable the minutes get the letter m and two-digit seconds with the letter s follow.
3h12
